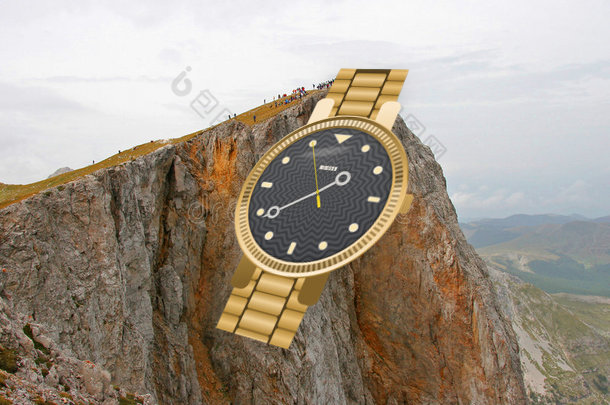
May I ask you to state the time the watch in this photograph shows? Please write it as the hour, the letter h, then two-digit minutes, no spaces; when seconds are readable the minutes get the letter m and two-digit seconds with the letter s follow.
1h38m55s
